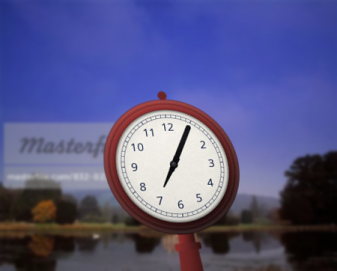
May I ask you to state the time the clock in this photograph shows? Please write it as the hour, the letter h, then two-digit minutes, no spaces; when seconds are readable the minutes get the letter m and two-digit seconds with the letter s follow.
7h05
